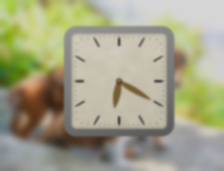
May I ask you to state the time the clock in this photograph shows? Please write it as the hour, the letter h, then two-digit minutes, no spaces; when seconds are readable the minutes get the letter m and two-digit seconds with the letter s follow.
6h20
